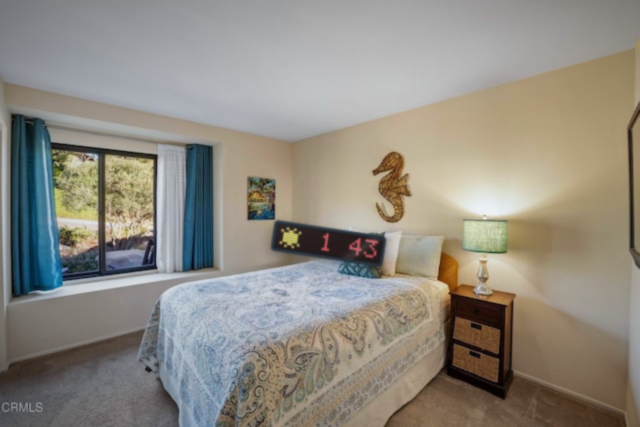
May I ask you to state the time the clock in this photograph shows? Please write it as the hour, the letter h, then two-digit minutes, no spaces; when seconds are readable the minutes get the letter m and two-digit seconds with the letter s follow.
1h43
